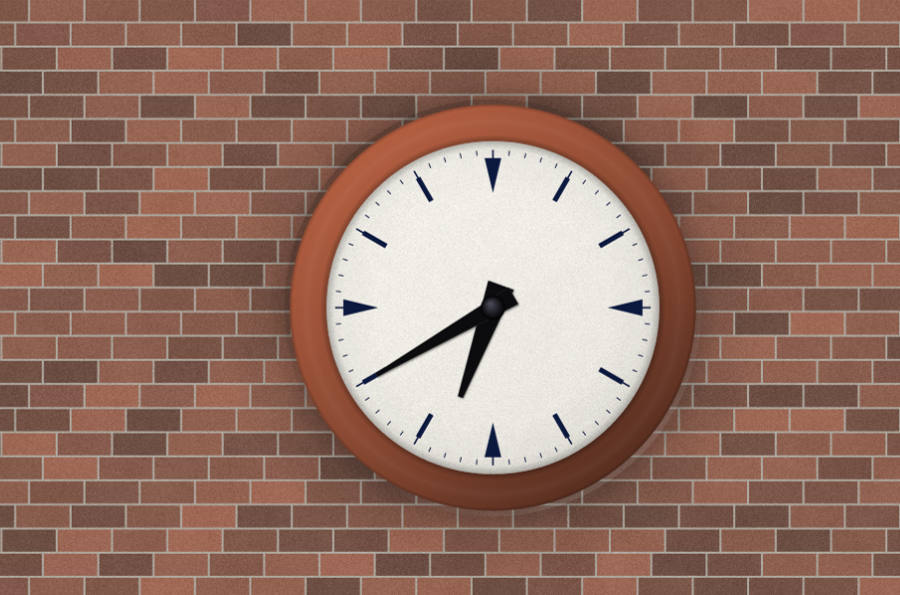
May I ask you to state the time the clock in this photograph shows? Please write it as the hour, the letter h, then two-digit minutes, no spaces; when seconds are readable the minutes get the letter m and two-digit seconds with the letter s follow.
6h40
